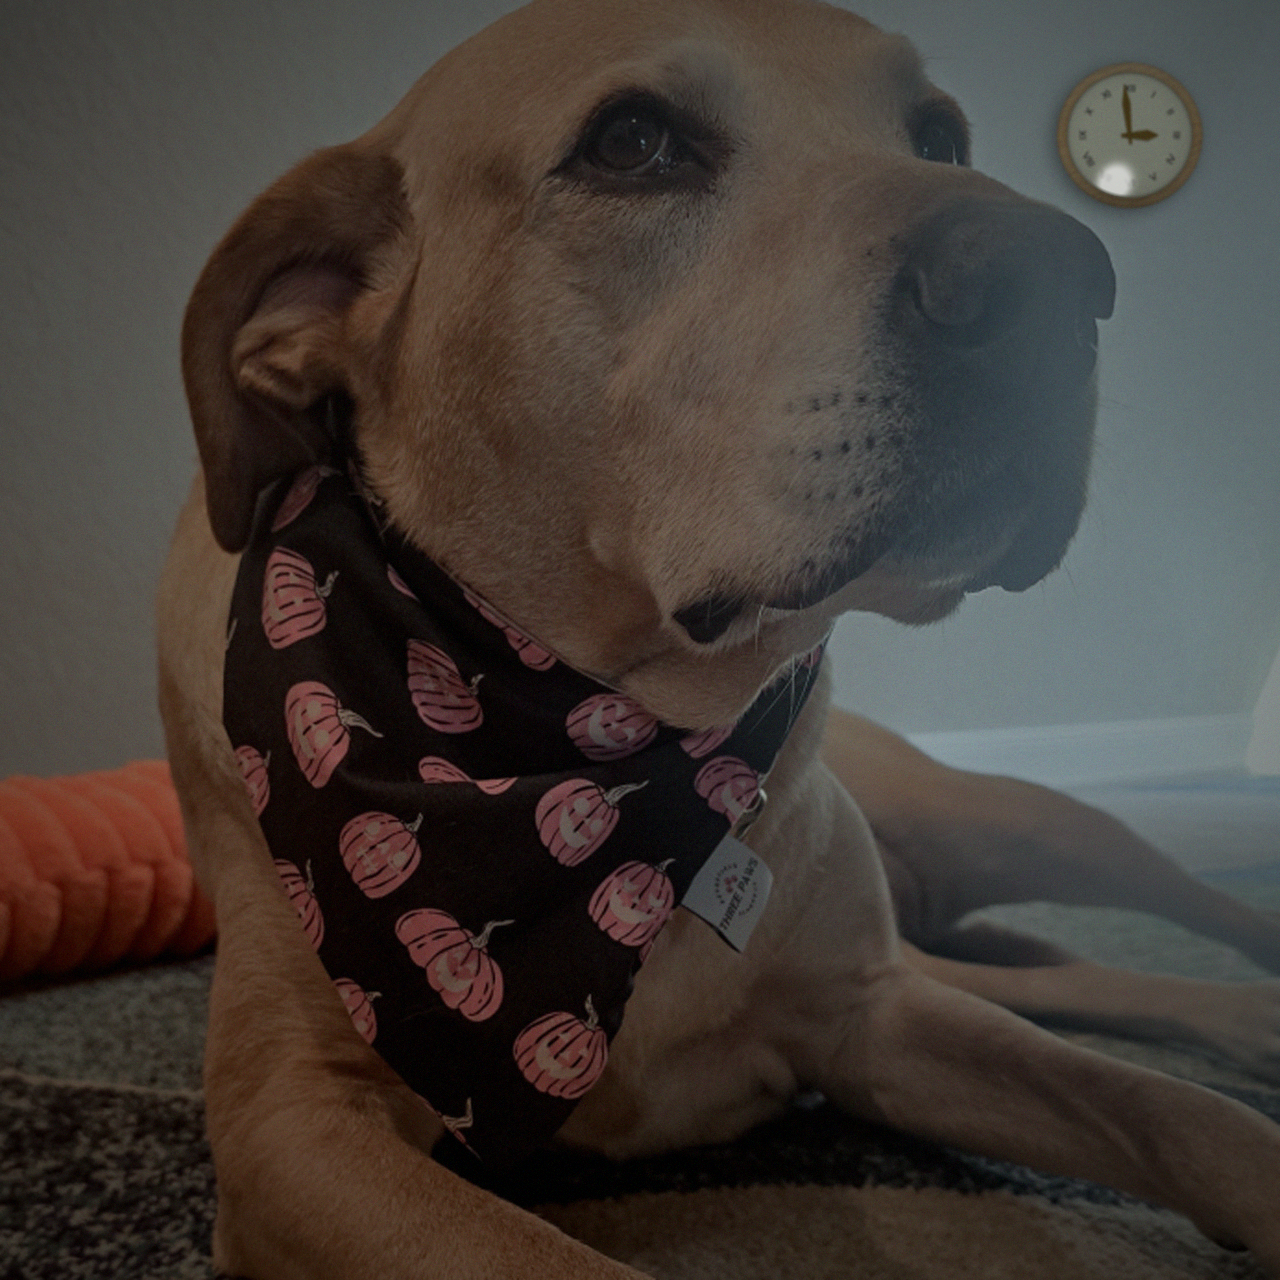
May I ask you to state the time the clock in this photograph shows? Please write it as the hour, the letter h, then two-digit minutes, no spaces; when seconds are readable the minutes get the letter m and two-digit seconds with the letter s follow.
2h59
